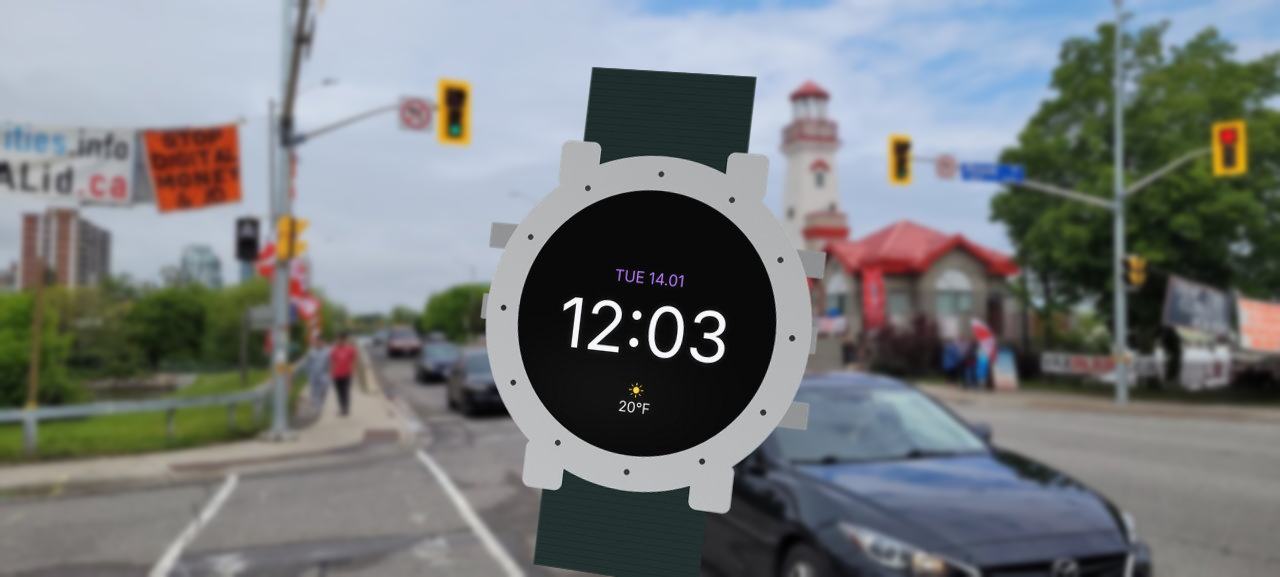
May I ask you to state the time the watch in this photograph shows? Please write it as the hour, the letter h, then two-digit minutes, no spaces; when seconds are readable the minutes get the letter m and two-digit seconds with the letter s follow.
12h03
